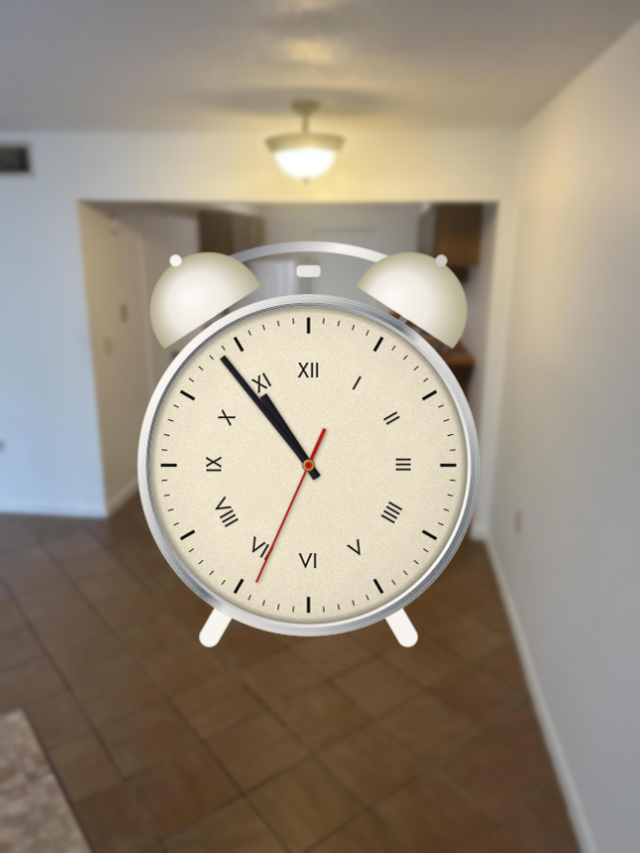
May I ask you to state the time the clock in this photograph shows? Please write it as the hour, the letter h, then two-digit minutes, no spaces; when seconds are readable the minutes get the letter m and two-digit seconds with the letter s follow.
10h53m34s
